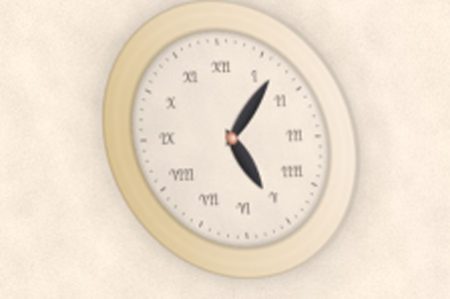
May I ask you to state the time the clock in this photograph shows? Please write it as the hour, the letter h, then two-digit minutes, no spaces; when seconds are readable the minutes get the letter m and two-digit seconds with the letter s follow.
5h07
